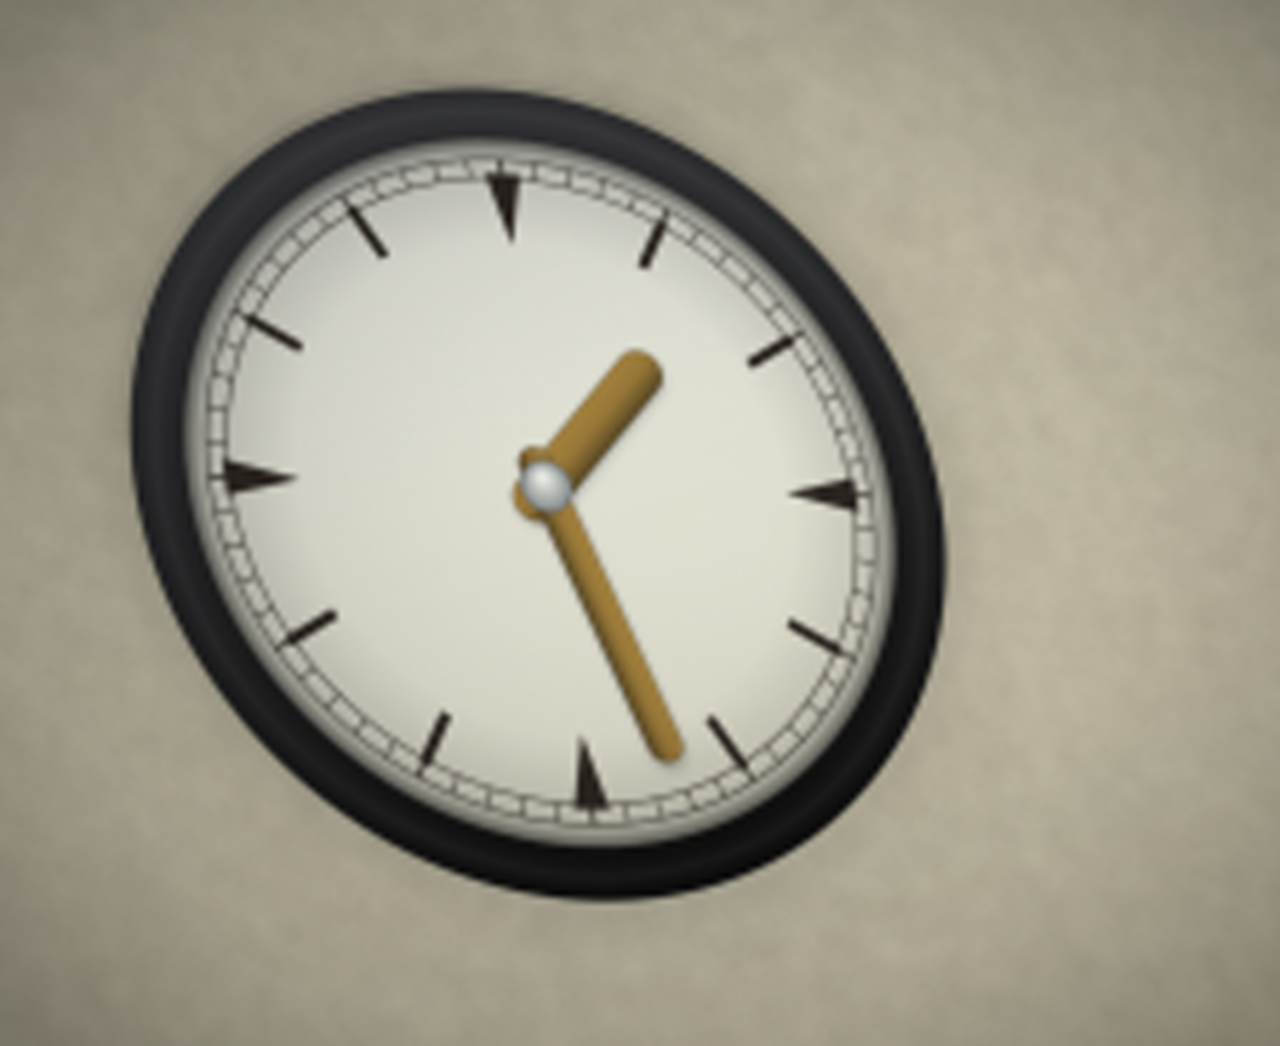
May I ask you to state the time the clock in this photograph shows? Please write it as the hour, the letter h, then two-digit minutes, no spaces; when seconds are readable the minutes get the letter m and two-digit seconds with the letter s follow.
1h27
